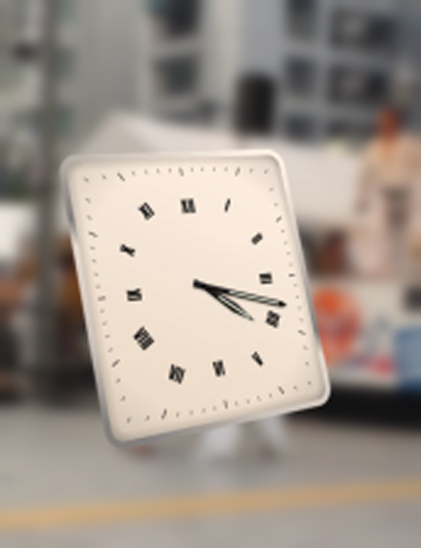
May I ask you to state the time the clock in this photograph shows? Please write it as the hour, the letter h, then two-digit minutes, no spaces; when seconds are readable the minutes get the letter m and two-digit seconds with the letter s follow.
4h18
